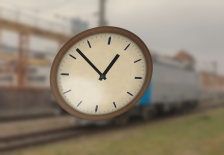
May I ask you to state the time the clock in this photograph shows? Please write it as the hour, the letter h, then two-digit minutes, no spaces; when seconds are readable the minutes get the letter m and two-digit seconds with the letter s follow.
12h52
